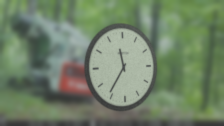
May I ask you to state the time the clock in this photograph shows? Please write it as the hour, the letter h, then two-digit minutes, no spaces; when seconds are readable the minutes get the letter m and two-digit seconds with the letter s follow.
11h36
